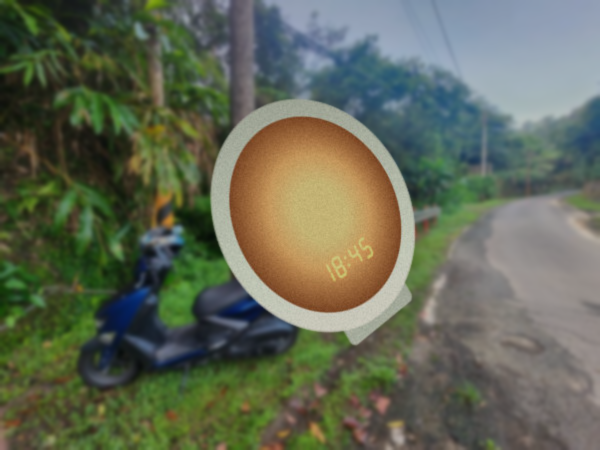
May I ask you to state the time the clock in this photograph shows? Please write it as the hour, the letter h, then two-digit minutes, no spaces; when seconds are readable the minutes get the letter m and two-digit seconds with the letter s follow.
18h45
